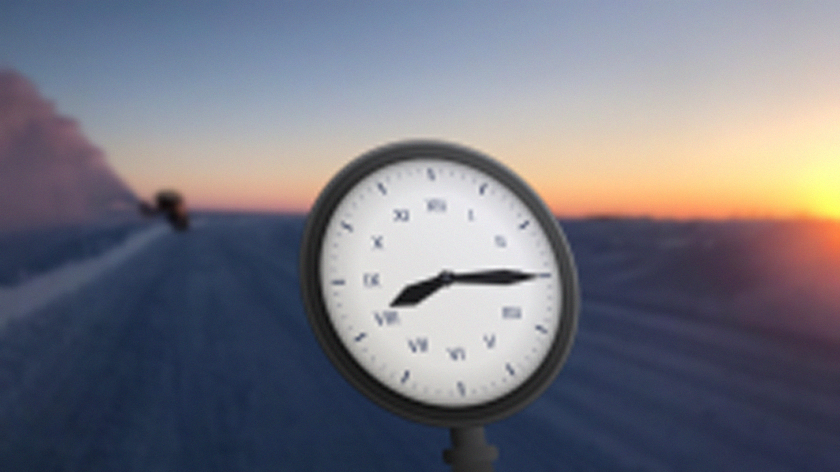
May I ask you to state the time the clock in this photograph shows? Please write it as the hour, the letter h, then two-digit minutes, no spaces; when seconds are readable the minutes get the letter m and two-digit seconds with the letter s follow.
8h15
